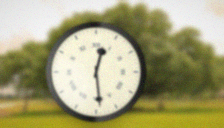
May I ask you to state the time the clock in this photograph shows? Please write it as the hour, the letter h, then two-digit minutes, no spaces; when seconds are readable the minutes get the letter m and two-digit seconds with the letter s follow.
12h29
